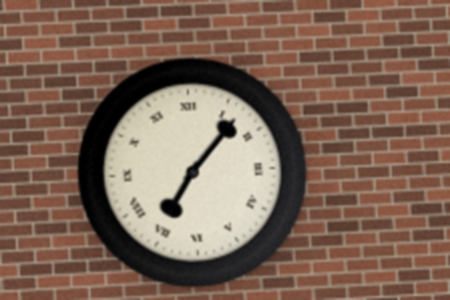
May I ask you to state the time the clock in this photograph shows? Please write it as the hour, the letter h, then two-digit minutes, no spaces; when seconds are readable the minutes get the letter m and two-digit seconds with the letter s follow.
7h07
